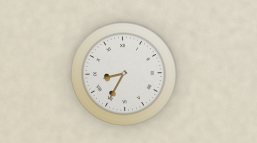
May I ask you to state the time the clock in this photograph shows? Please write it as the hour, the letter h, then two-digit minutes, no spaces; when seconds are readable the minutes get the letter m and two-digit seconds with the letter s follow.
8h35
